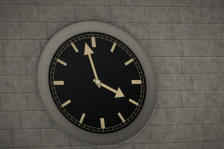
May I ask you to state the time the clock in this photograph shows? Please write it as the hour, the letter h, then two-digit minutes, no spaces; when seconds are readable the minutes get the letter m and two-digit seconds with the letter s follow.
3h58
